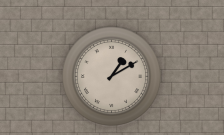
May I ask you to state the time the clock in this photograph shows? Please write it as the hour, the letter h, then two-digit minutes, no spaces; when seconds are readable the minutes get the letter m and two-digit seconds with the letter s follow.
1h10
